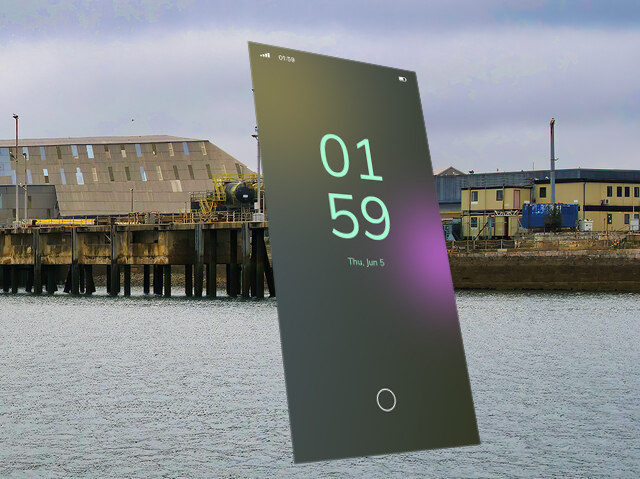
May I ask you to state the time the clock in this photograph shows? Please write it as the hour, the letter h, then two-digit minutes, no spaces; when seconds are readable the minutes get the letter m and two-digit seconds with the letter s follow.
1h59
